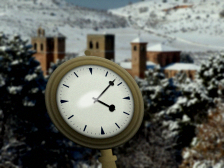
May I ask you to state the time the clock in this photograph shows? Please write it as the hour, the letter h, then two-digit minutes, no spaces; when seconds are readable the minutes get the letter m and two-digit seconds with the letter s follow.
4h08
